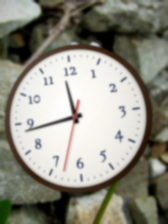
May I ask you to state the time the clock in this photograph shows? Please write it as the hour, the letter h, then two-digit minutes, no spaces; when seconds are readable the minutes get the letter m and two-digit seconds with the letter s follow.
11h43m33s
